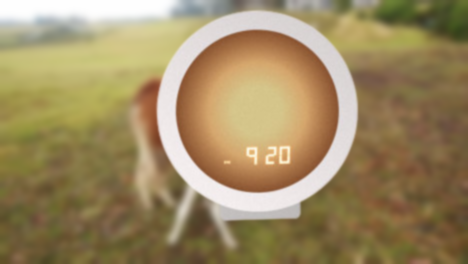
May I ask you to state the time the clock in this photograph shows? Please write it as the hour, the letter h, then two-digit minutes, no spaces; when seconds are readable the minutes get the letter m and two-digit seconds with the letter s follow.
9h20
